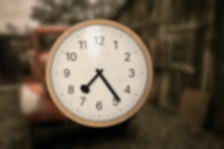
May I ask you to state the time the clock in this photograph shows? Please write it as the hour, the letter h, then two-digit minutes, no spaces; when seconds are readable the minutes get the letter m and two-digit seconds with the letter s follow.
7h24
